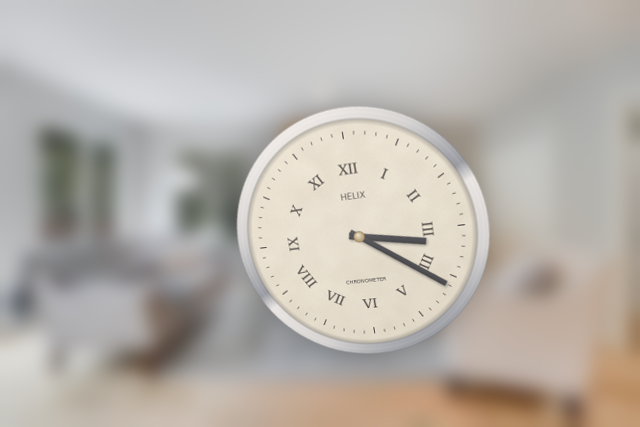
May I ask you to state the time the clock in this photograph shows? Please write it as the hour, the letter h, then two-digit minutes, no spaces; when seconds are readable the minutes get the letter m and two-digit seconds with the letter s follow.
3h21
